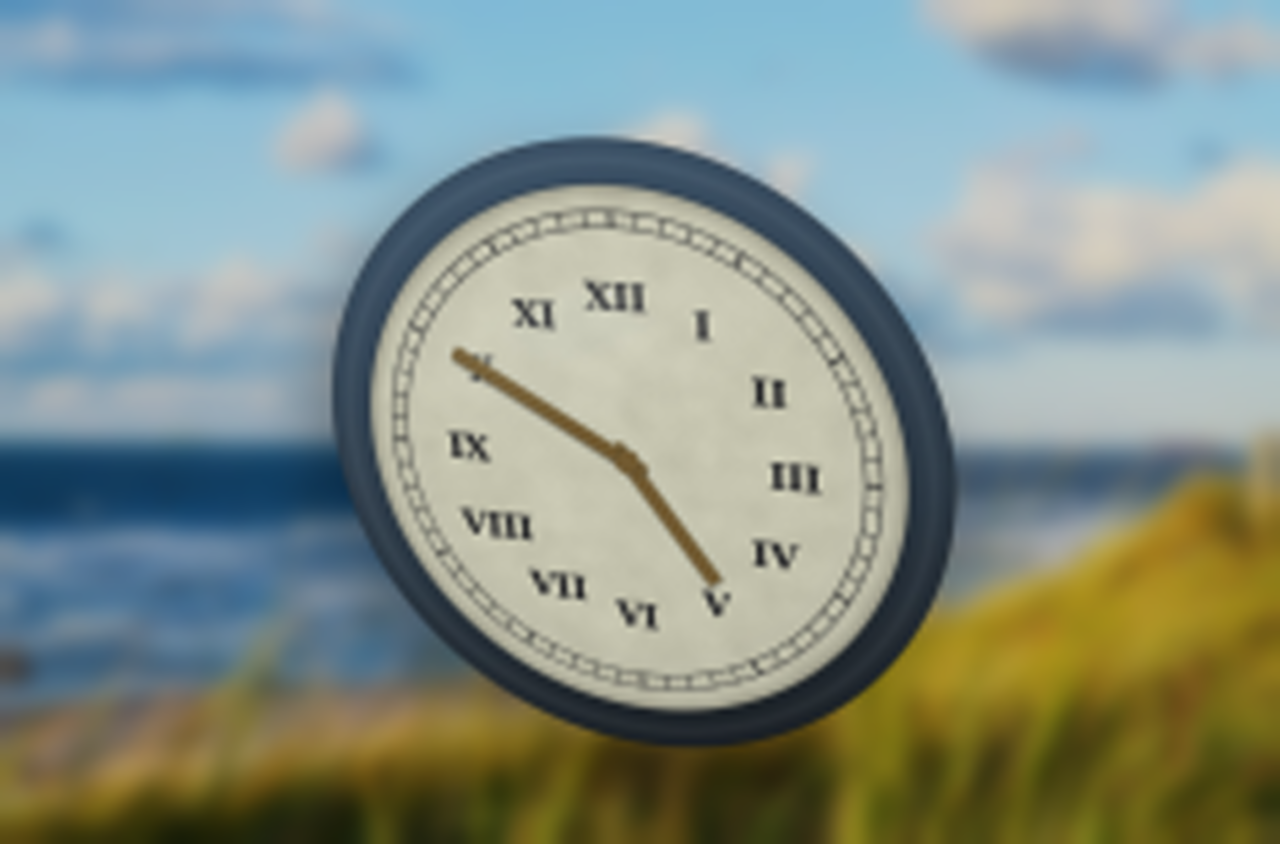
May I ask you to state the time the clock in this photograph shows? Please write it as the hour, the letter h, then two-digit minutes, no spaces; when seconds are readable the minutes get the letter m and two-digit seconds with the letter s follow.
4h50
